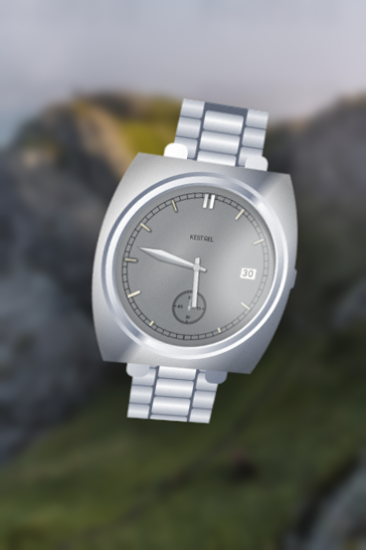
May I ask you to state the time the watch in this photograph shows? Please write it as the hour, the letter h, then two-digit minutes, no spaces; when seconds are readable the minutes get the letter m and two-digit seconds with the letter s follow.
5h47
